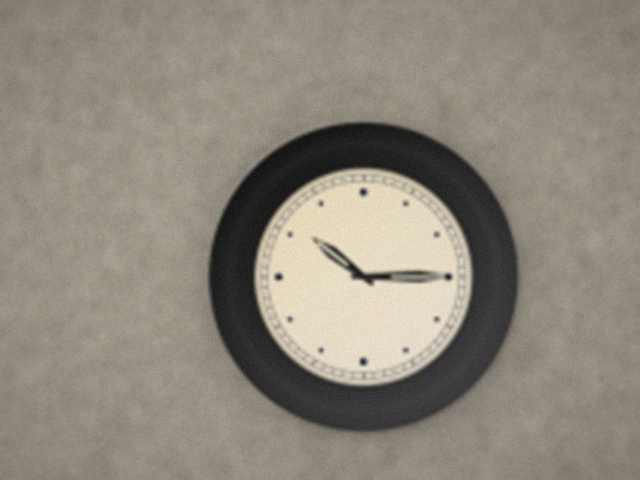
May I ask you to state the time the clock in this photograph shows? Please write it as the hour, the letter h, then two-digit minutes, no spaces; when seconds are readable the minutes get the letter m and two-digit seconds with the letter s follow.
10h15
